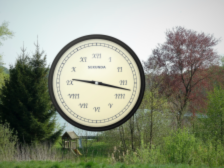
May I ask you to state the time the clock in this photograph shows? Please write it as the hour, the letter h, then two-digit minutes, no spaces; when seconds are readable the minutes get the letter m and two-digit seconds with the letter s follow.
9h17
